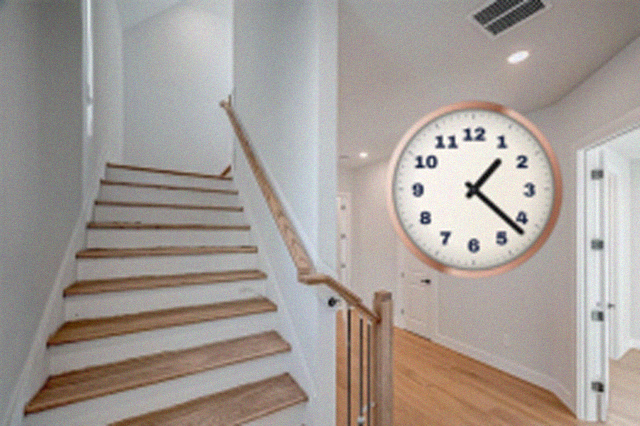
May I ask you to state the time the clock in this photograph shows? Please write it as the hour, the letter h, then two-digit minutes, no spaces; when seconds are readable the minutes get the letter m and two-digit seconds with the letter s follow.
1h22
